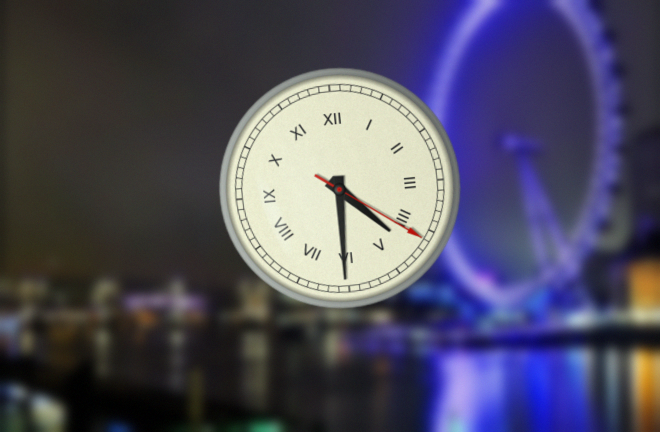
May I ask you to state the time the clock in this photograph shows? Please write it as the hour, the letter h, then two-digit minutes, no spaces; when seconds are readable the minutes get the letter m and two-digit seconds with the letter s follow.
4h30m21s
